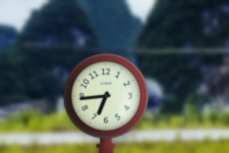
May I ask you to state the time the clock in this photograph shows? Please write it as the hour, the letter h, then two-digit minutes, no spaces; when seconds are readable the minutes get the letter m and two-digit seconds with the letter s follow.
6h44
